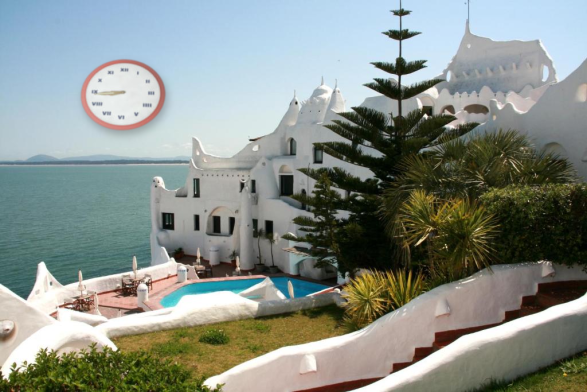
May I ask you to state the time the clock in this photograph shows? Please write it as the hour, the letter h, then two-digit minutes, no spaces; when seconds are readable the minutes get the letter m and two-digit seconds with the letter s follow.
8h44
